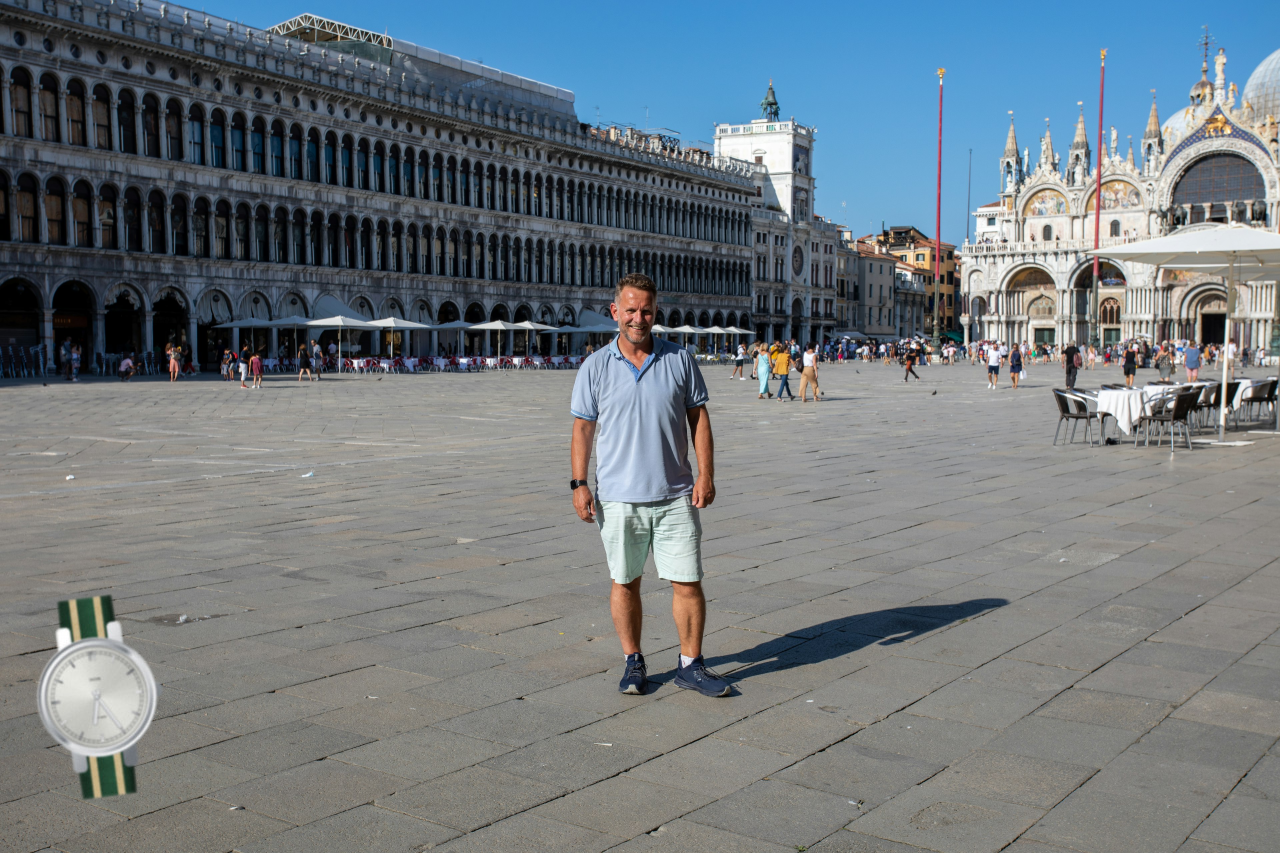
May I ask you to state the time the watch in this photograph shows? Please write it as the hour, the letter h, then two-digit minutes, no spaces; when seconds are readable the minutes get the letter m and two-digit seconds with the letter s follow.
6h25
